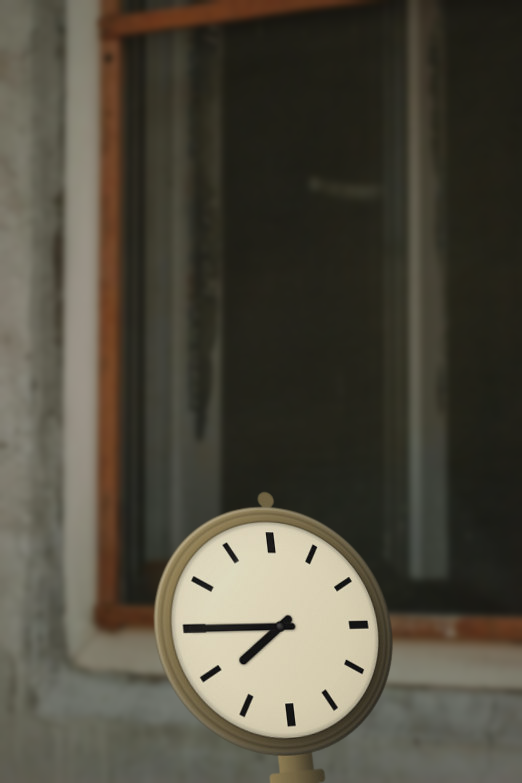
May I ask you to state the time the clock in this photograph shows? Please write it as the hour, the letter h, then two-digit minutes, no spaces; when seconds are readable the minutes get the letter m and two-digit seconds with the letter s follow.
7h45
